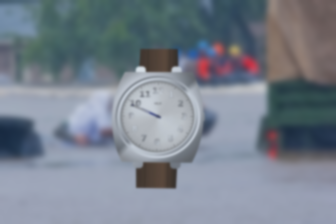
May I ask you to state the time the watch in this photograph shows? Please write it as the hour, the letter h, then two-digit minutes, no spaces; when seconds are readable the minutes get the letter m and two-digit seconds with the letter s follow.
9h49
